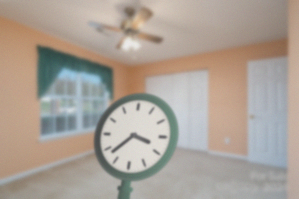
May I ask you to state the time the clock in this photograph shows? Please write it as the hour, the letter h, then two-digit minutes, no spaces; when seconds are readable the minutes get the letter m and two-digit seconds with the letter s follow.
3h38
